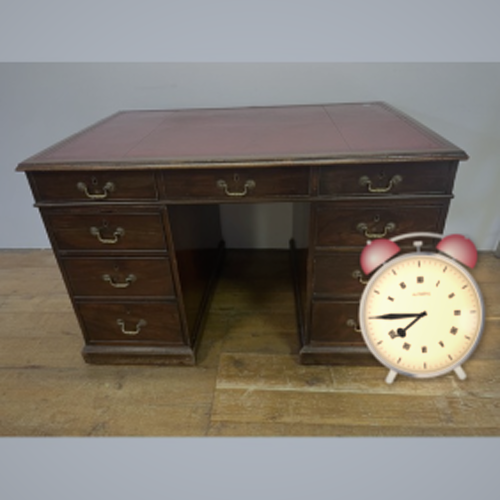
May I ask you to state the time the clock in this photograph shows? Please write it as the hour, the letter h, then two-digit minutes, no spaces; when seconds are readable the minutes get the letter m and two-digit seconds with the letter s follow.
7h45
